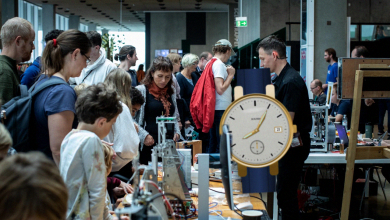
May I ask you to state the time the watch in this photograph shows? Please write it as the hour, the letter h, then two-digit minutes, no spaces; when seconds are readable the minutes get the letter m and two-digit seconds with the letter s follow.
8h05
